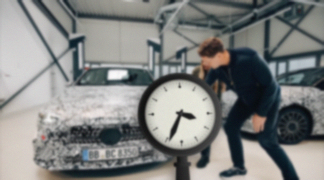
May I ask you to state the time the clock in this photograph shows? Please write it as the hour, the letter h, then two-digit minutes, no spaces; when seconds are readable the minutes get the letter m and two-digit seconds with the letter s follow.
3h34
